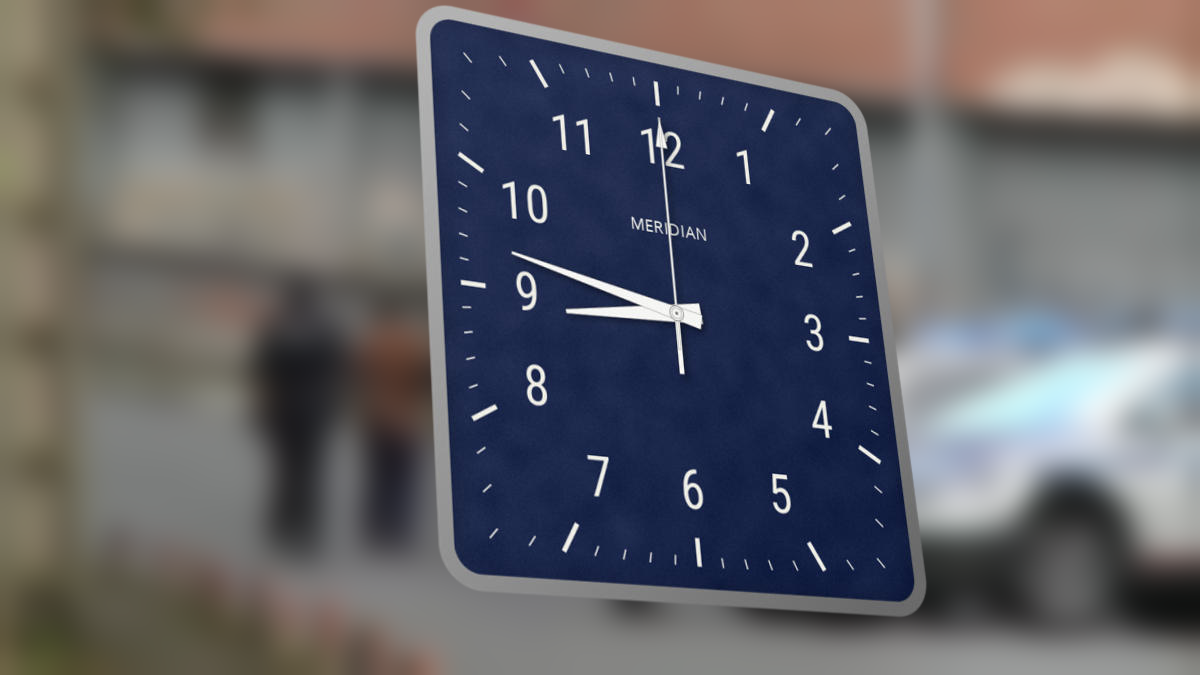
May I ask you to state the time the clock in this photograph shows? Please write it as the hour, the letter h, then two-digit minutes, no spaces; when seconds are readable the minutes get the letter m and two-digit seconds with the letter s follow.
8h47m00s
